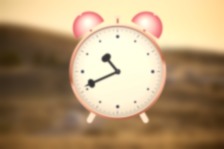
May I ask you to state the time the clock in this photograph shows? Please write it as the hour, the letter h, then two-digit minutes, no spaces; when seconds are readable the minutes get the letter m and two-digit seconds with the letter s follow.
10h41
